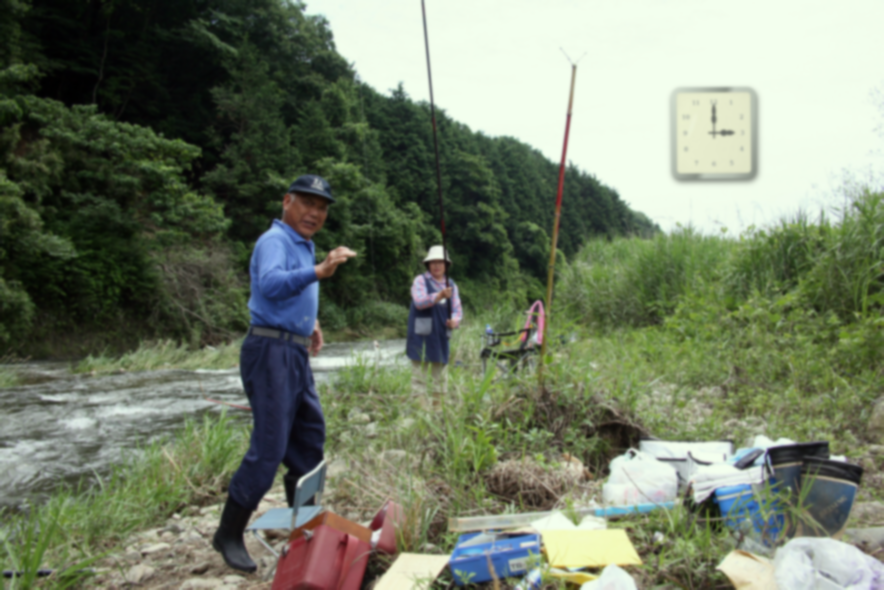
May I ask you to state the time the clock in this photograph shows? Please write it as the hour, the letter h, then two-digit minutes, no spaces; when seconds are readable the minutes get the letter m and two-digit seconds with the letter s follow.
3h00
